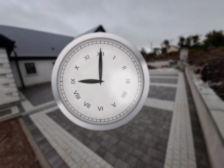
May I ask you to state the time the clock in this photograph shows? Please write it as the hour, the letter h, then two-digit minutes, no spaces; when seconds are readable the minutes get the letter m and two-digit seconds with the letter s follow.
9h00
